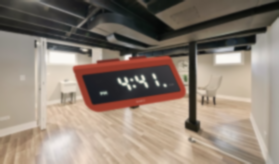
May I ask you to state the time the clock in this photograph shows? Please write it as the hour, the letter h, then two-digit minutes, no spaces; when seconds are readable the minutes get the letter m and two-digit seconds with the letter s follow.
4h41
